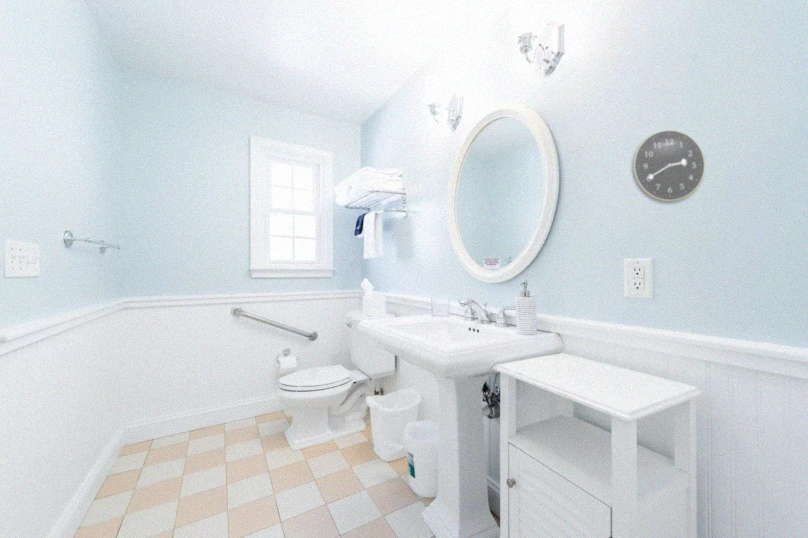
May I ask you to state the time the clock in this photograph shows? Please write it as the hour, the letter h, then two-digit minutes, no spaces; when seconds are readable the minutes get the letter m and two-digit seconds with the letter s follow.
2h40
